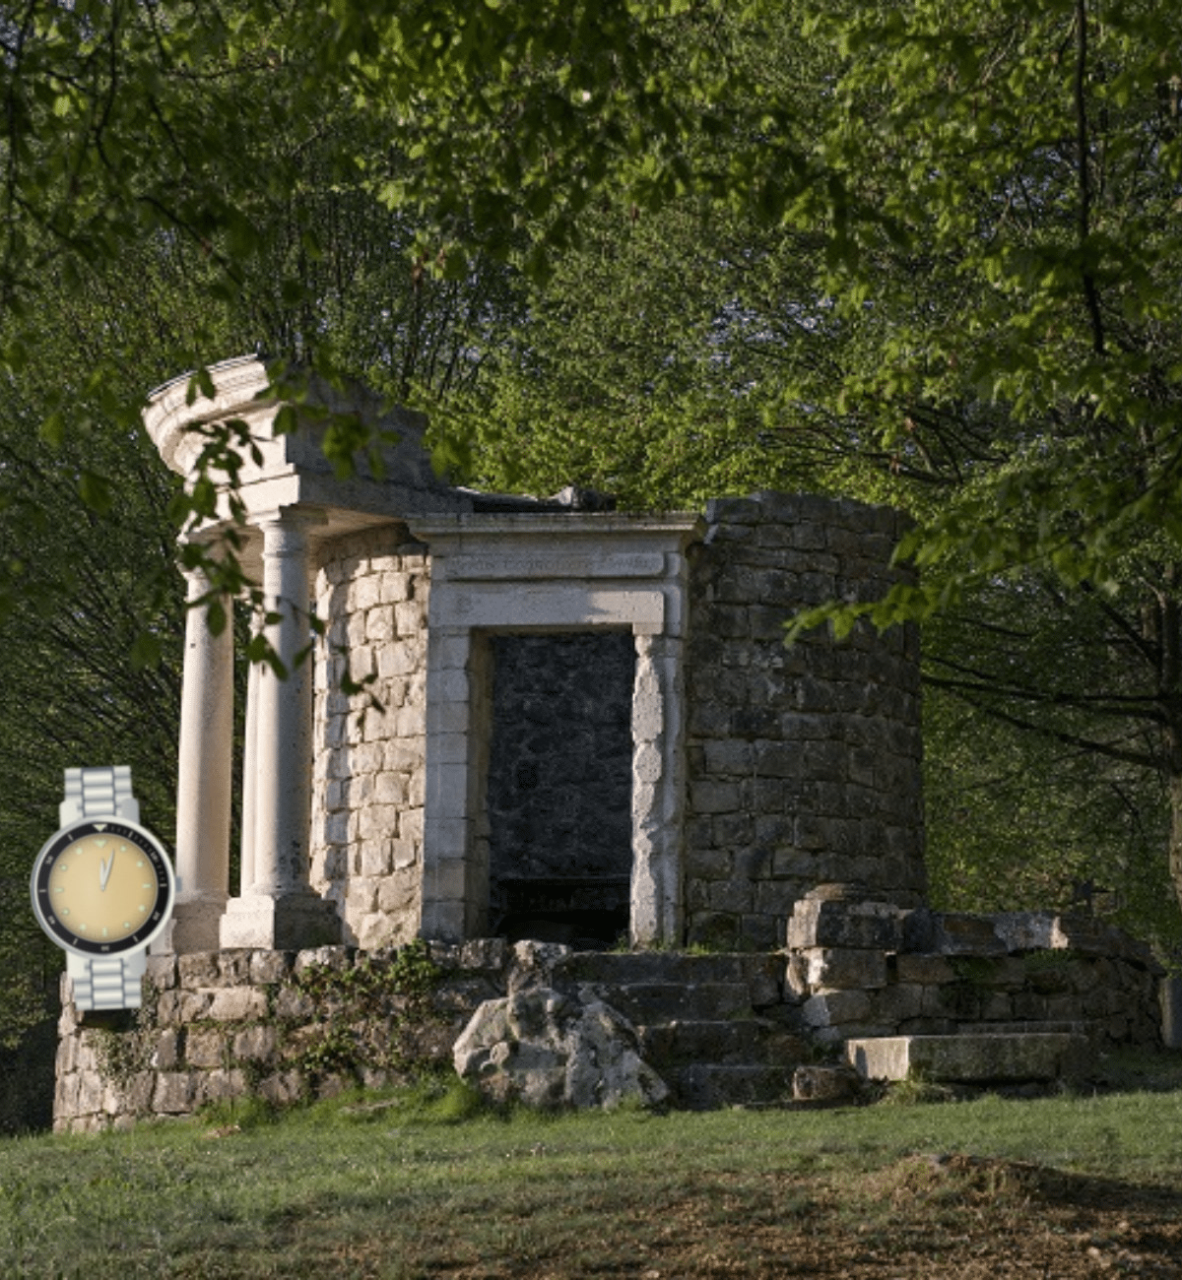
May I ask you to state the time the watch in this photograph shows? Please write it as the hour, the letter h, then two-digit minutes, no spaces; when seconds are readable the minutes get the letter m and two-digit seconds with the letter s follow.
12h03
